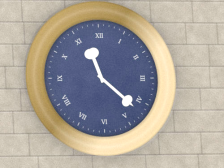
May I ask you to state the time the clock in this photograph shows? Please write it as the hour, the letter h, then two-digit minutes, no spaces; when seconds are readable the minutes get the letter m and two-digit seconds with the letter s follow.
11h22
